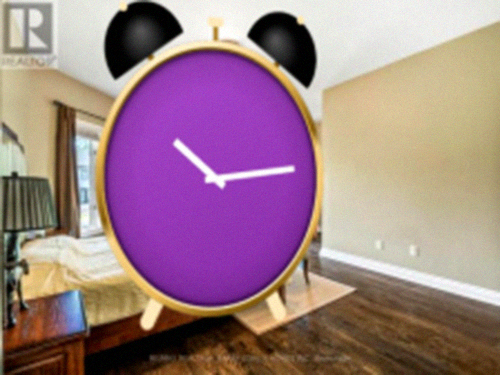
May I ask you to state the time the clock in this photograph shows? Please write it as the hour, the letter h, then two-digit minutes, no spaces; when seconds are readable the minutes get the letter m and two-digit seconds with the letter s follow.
10h14
